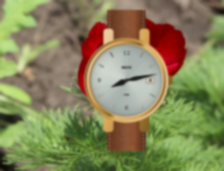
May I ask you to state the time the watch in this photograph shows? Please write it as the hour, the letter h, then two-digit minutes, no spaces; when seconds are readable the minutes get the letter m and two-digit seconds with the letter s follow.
8h13
